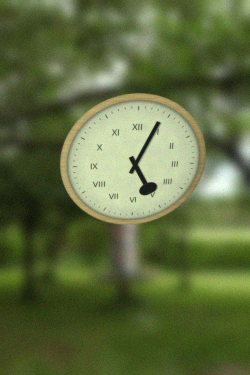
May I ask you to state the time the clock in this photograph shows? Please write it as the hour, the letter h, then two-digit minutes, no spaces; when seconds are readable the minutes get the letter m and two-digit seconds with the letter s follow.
5h04
